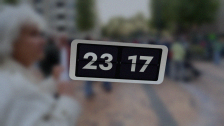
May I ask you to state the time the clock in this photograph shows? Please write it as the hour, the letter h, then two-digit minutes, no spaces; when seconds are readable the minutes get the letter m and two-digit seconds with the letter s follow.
23h17
